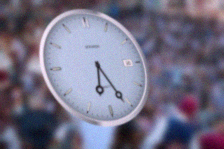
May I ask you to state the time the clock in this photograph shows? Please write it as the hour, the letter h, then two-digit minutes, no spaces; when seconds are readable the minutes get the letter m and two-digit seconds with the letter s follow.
6h26
